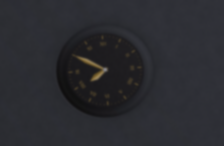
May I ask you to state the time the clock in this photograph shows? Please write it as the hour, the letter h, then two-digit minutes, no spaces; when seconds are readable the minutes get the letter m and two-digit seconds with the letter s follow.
7h50
